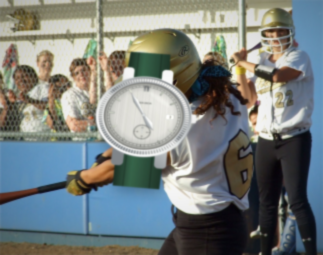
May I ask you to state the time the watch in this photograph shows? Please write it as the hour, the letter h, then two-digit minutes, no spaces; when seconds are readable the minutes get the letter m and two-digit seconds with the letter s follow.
4h55
